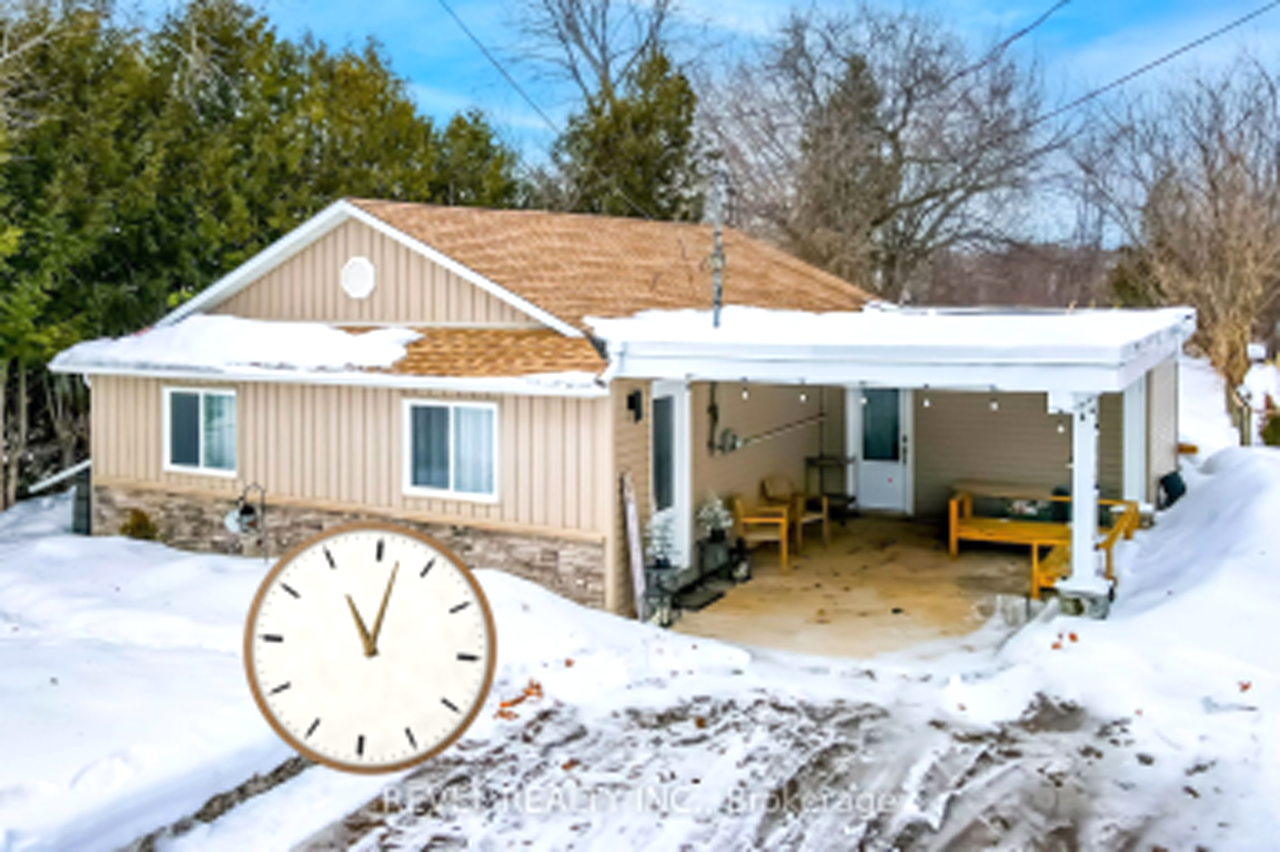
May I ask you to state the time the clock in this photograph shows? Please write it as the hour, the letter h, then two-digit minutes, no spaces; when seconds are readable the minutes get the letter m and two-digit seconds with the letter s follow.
11h02
